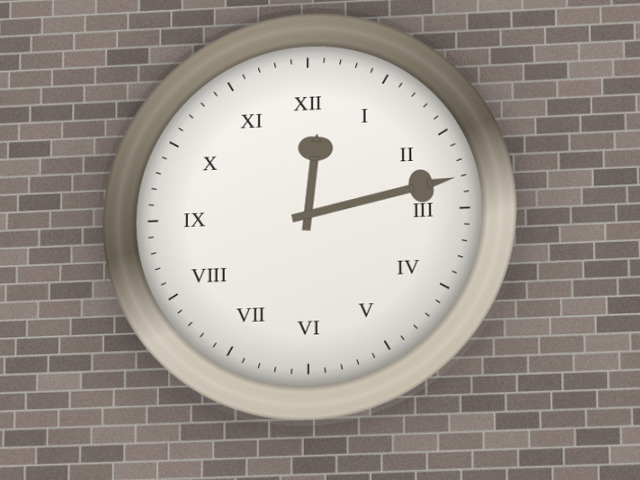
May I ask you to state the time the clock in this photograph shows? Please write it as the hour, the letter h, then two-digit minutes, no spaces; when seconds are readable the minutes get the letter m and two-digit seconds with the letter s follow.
12h13
